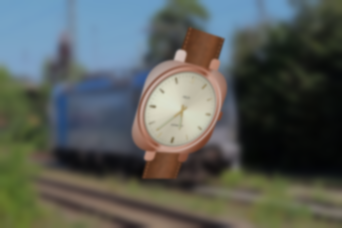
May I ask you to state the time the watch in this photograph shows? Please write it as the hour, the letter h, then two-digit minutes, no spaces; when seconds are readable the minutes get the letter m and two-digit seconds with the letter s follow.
5h37
